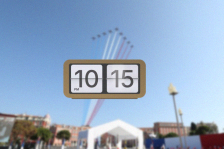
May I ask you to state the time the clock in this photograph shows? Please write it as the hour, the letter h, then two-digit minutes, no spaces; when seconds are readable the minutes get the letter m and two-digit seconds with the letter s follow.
10h15
